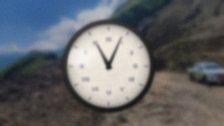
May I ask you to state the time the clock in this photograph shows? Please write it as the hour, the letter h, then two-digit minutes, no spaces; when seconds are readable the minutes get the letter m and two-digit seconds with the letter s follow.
11h04
